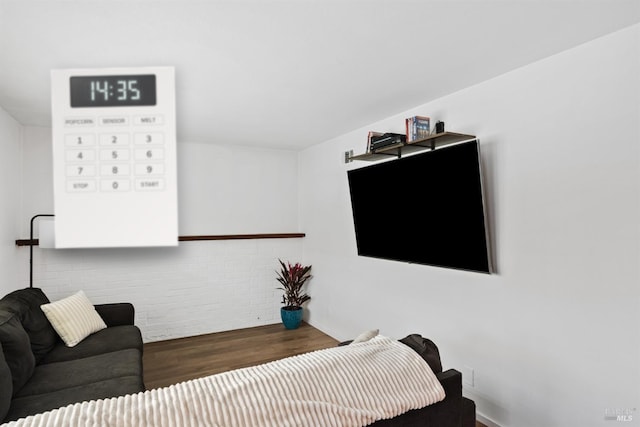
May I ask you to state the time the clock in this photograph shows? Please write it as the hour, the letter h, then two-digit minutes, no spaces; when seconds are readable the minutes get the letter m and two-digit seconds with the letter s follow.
14h35
